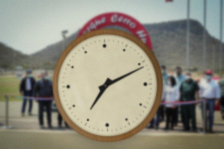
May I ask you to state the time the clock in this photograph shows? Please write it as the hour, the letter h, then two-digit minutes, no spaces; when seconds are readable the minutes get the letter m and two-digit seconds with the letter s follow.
7h11
